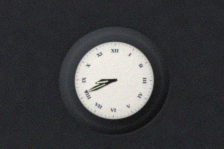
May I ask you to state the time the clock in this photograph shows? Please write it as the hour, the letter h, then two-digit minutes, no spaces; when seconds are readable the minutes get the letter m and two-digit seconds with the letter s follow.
8h41
